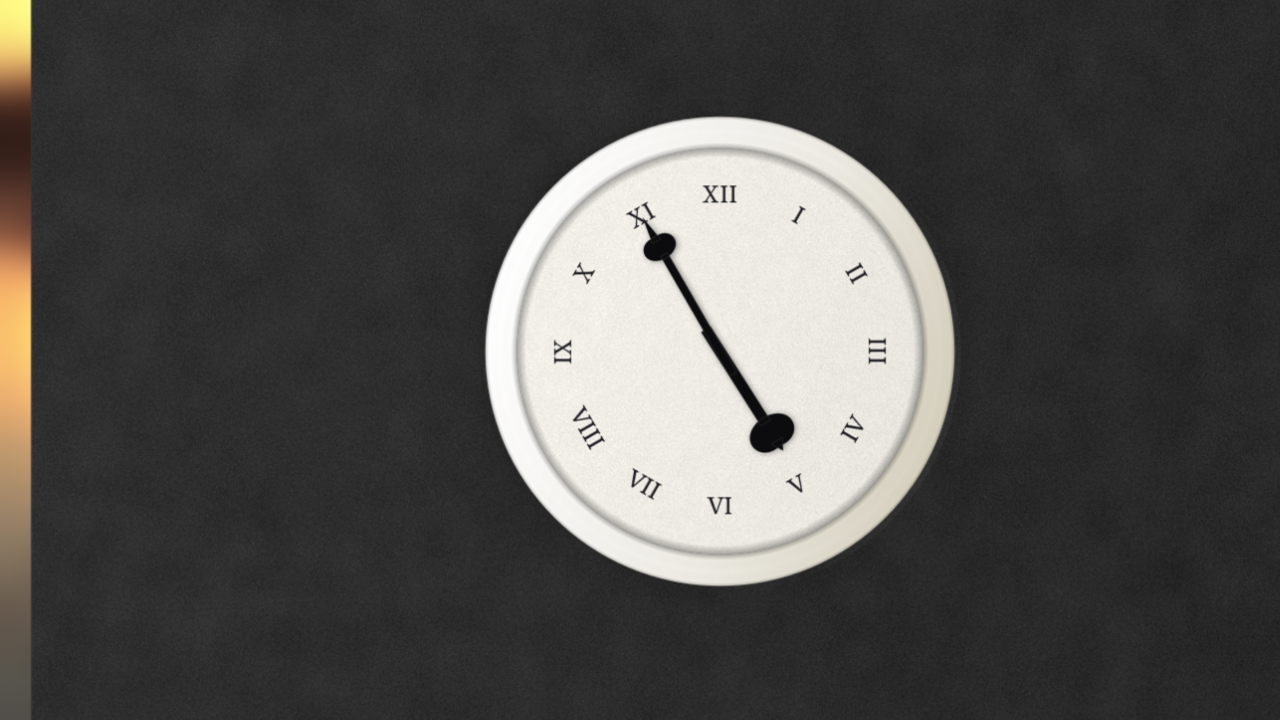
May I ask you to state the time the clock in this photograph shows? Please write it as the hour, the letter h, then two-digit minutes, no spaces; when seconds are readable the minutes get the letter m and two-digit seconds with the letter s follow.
4h55
